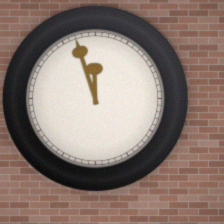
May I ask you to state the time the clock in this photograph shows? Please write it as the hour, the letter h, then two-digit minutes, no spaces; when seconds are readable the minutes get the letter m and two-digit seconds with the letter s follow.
11h57
